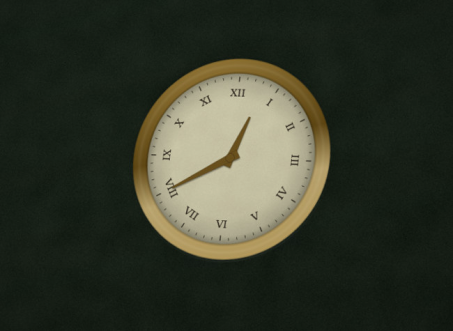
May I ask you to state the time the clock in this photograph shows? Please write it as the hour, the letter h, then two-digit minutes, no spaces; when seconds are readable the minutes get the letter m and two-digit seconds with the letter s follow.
12h40
